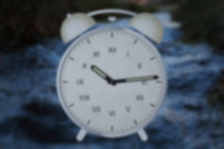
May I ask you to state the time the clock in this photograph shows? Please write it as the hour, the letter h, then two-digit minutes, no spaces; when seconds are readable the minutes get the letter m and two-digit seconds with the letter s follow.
10h14
